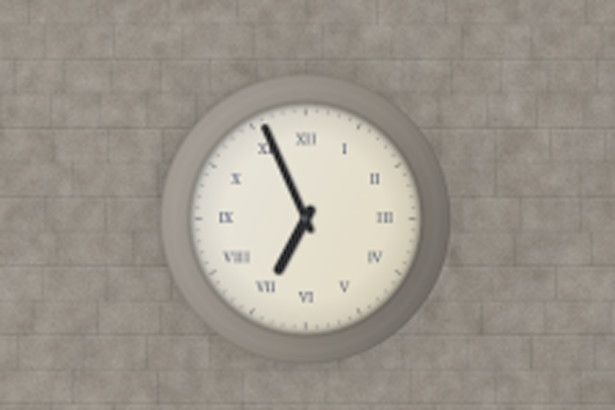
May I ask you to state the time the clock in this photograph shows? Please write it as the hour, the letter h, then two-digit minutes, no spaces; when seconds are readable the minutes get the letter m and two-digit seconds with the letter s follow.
6h56
